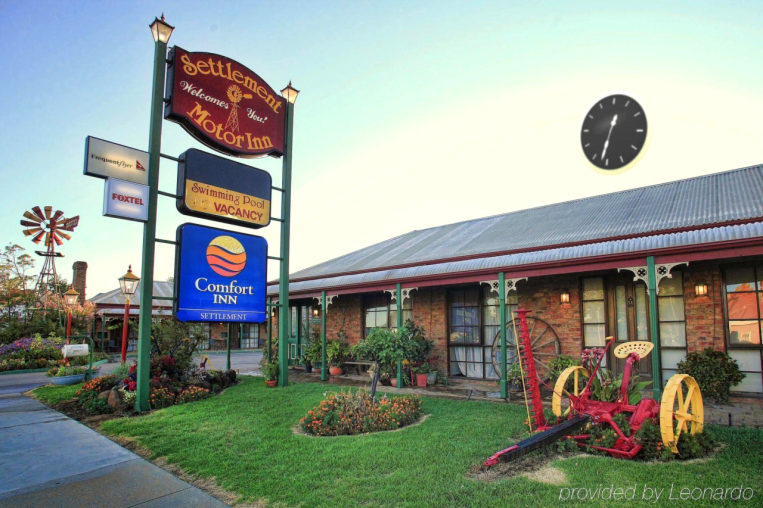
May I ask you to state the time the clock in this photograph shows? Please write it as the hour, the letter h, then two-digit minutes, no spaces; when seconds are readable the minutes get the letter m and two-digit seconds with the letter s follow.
12h32
